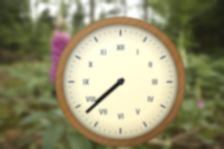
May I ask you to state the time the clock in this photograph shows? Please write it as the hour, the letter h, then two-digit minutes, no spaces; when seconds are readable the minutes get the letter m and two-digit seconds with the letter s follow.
7h38
